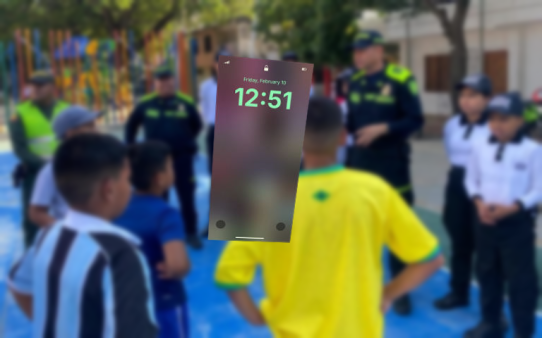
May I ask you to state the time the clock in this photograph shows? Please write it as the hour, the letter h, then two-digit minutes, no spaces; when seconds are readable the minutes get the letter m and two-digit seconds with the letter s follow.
12h51
